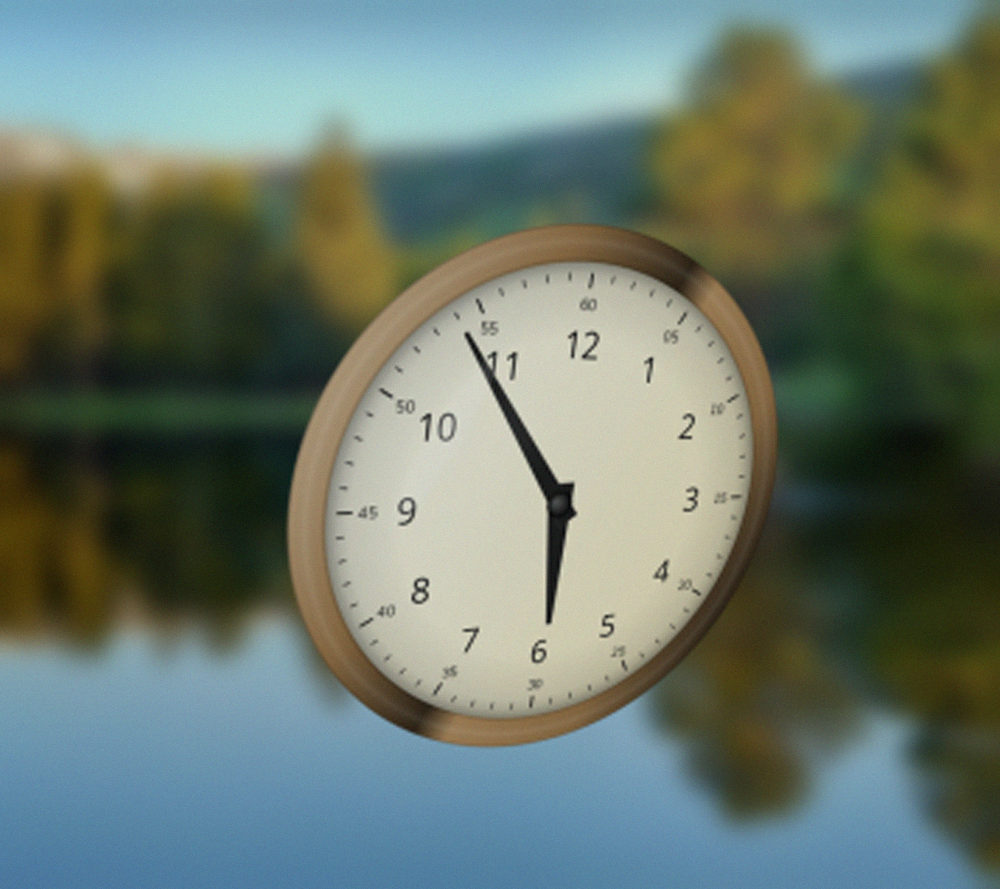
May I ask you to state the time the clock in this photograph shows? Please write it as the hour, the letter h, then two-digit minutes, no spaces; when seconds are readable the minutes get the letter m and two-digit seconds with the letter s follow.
5h54
